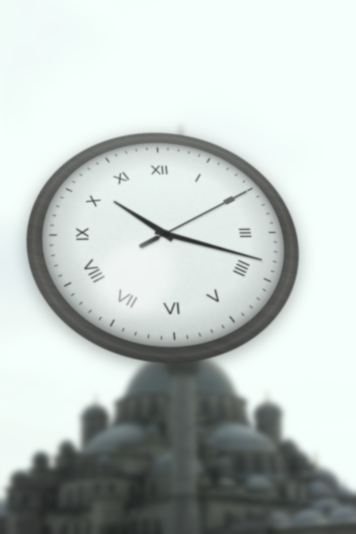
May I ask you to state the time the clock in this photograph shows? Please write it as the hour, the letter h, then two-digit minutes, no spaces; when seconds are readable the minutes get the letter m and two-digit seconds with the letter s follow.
10h18m10s
